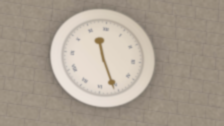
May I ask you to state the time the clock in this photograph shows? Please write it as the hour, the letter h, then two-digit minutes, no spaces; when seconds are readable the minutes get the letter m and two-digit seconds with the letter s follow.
11h26
